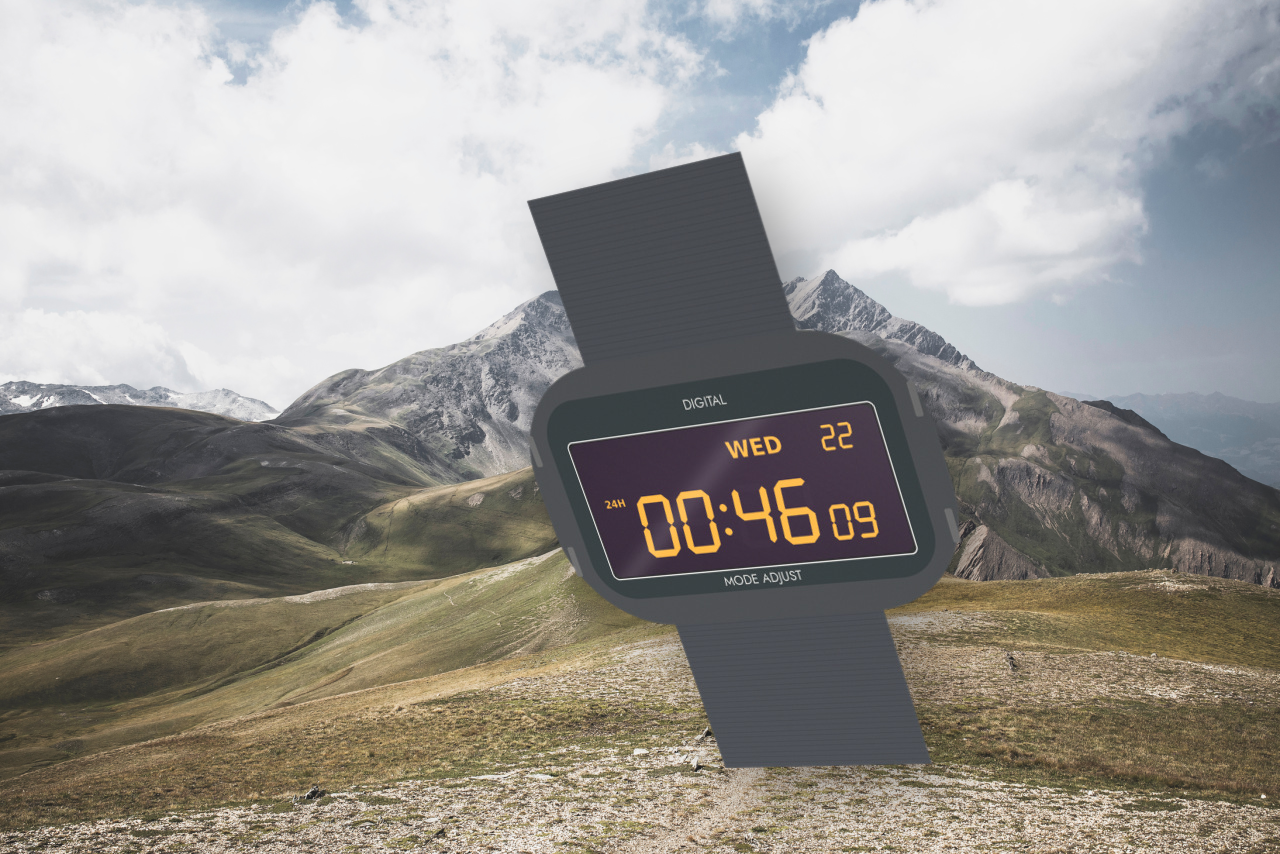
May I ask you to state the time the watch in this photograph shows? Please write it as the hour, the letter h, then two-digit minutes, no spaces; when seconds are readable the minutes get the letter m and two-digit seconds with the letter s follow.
0h46m09s
